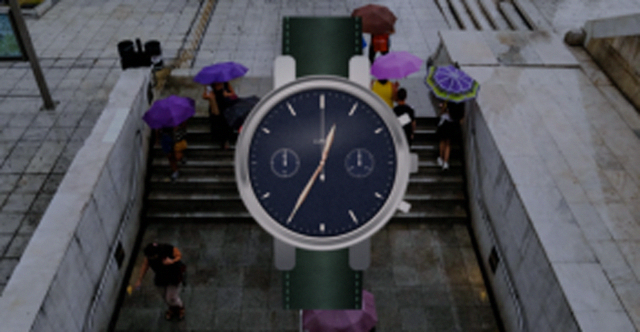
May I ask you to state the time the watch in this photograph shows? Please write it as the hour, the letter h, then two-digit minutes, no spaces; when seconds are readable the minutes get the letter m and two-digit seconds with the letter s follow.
12h35
